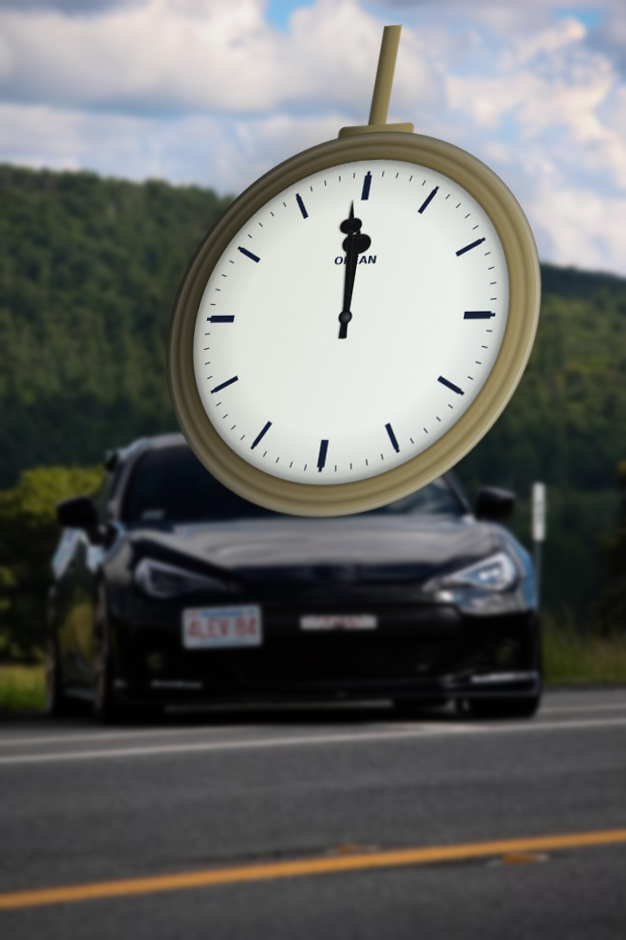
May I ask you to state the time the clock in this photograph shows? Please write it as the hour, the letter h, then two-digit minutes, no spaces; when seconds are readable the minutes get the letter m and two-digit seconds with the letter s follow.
11h59
